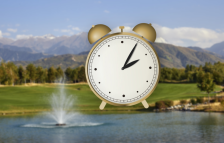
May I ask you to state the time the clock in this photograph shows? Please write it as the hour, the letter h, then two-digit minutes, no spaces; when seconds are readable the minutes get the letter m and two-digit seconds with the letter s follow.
2h05
